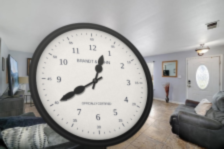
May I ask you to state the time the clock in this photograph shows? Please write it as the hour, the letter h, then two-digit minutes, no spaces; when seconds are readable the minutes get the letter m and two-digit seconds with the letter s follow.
12h40
